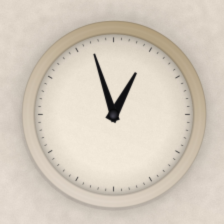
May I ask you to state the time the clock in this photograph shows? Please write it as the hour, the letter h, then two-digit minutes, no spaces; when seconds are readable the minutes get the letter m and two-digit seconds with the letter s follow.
12h57
